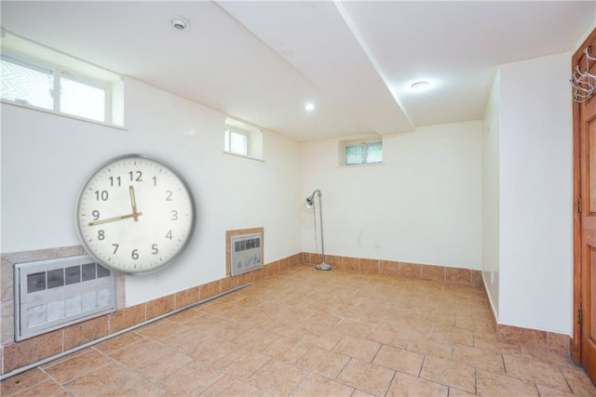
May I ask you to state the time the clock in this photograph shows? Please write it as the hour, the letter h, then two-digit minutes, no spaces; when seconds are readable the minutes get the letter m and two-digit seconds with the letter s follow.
11h43
